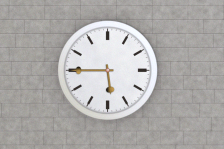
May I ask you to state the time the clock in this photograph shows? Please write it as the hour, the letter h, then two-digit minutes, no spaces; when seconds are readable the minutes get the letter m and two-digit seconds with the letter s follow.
5h45
